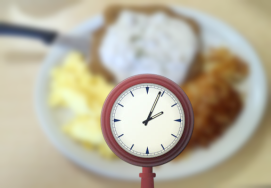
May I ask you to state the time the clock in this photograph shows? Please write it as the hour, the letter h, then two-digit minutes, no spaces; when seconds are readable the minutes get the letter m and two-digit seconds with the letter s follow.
2h04
